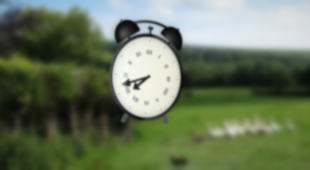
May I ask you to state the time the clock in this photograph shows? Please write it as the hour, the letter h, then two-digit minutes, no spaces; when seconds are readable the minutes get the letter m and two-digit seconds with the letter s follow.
7h42
